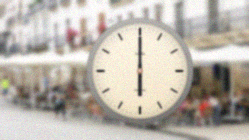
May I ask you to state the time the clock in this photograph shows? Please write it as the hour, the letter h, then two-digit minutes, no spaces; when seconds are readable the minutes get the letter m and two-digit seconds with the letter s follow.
6h00
